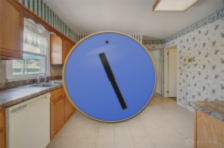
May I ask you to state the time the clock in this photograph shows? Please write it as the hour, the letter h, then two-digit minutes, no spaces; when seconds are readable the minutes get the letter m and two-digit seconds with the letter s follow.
11h27
